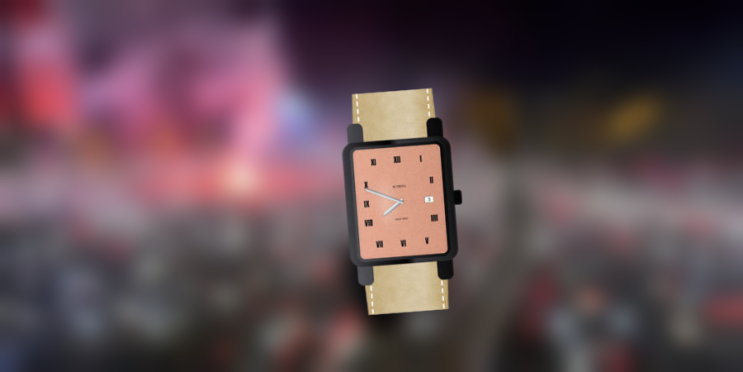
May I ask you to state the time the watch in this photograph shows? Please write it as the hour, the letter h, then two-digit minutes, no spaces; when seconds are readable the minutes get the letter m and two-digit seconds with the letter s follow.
7h49
